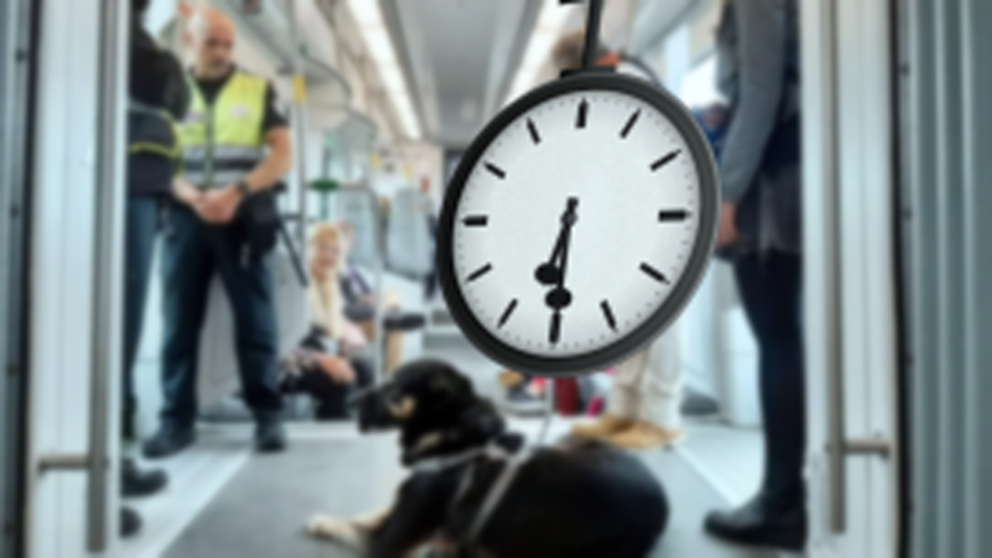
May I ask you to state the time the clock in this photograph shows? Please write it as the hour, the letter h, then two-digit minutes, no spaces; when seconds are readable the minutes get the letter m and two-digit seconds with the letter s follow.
6h30
